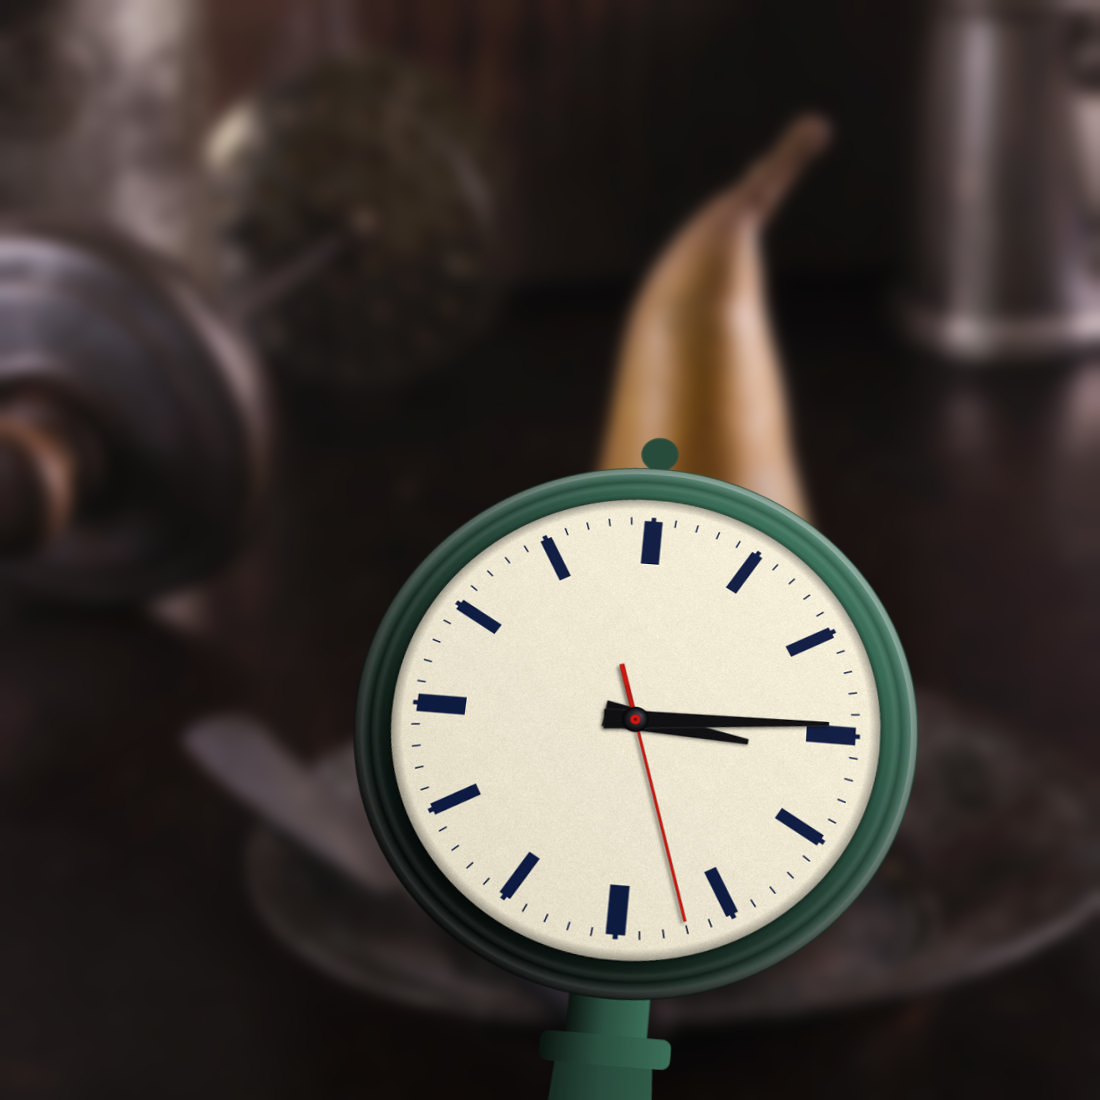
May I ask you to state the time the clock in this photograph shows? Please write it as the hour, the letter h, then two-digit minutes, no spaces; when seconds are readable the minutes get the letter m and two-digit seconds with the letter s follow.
3h14m27s
